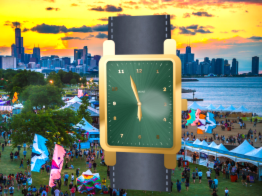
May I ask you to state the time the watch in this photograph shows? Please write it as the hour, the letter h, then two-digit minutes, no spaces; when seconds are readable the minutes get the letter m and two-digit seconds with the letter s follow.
5h57
